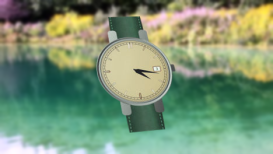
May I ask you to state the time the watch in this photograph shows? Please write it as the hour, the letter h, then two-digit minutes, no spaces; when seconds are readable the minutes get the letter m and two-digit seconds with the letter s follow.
4h17
